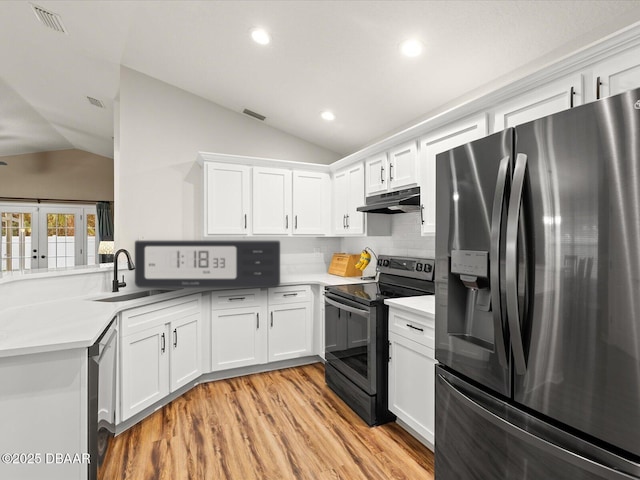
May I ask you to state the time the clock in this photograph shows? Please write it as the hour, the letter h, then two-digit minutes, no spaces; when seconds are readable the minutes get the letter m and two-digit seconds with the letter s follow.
1h18m33s
